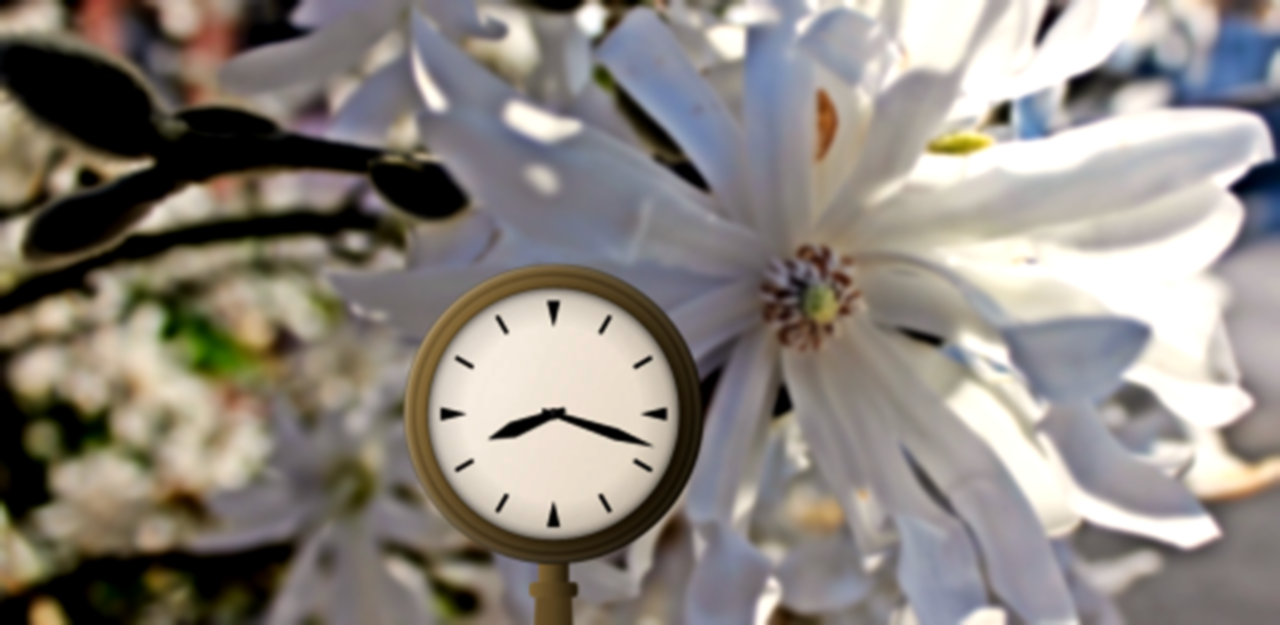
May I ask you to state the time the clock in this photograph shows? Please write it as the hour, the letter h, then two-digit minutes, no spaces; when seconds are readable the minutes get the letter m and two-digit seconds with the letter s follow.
8h18
